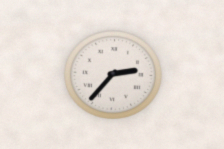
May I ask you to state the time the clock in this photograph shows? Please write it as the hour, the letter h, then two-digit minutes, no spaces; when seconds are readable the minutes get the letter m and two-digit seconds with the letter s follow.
2h36
